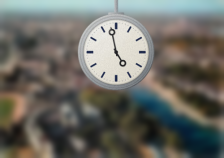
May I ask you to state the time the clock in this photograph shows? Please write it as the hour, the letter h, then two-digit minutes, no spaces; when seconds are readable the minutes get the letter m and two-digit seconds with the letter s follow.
4h58
